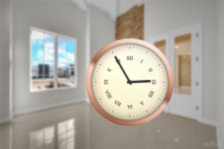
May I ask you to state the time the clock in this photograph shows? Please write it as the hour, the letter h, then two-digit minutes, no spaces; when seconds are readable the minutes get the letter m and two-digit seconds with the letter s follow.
2h55
